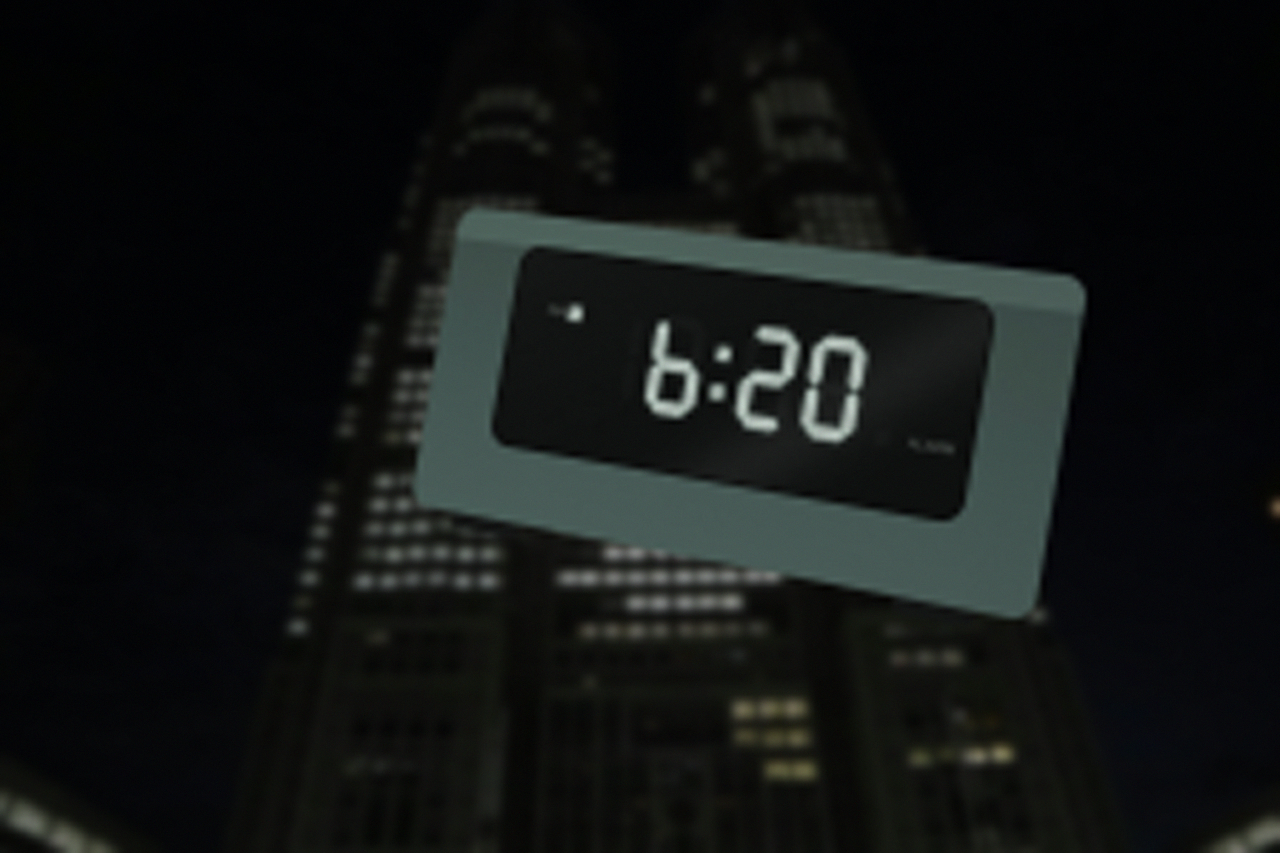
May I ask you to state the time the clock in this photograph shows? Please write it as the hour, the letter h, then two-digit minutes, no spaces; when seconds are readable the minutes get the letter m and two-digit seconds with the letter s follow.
6h20
